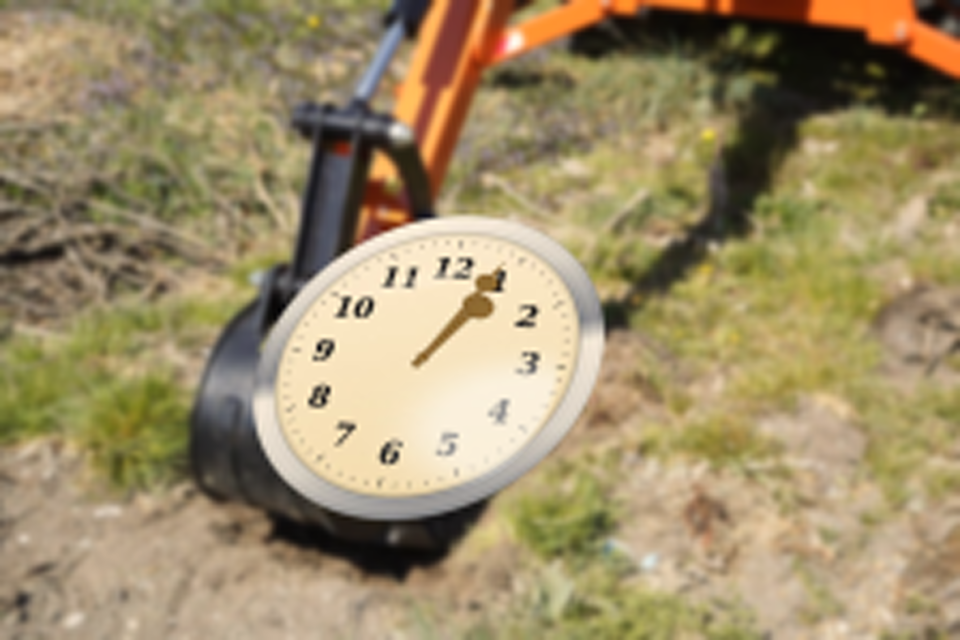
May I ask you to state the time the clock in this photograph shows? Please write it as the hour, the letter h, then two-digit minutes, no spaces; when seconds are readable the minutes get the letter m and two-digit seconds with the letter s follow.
1h04
